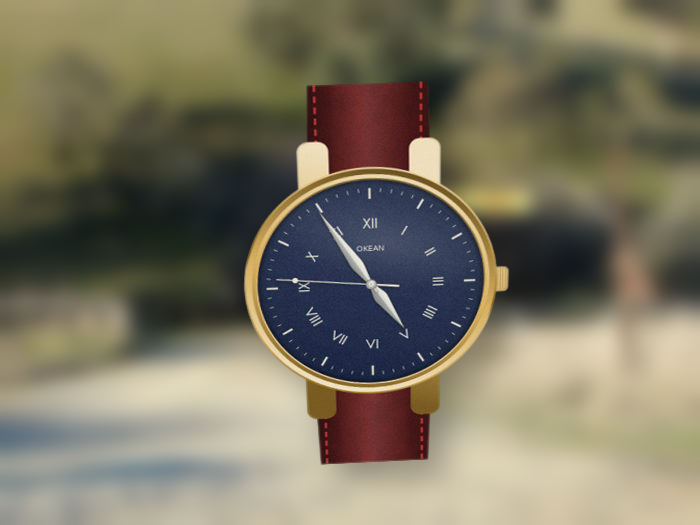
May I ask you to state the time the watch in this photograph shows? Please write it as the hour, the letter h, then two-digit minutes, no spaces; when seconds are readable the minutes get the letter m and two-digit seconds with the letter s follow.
4h54m46s
